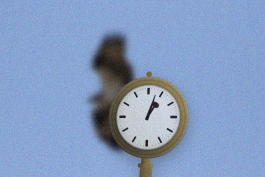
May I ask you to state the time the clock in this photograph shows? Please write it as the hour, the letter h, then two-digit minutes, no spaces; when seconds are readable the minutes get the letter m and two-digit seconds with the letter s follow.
1h03
